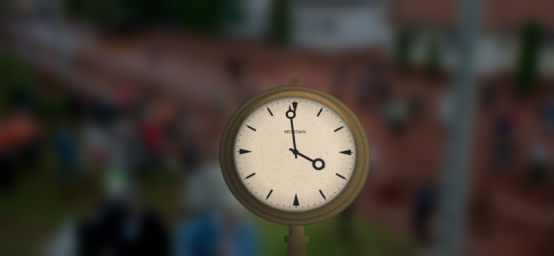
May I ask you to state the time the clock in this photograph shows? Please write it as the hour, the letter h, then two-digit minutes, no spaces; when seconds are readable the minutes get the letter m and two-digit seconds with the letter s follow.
3h59
